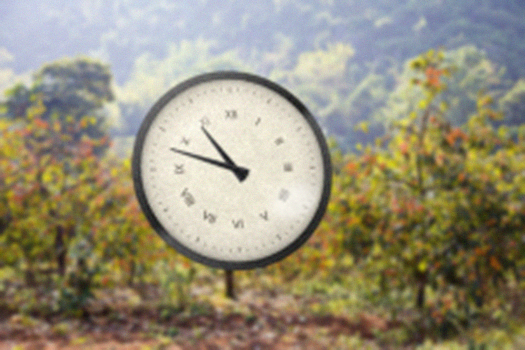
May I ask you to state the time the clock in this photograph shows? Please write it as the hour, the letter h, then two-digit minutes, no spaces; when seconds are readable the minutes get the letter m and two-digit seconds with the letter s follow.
10h48
